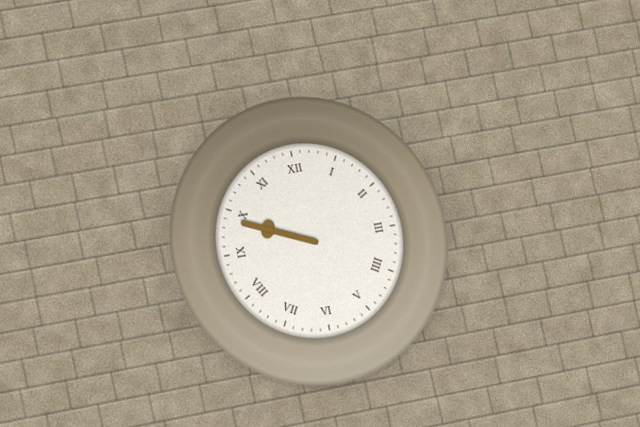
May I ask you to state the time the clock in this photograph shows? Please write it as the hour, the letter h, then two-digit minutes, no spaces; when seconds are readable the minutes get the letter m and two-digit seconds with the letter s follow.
9h49
